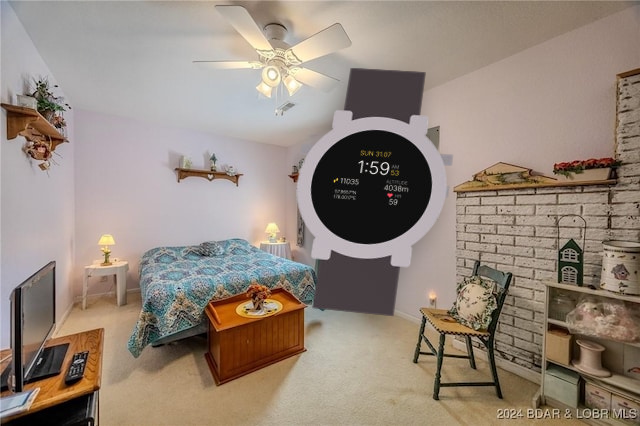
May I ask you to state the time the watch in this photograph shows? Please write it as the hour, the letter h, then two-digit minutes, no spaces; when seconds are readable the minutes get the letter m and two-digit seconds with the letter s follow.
1h59
